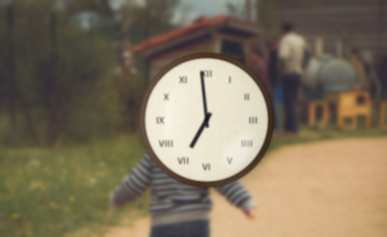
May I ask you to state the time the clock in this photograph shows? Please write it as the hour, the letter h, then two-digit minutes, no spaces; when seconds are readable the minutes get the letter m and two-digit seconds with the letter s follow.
6h59
